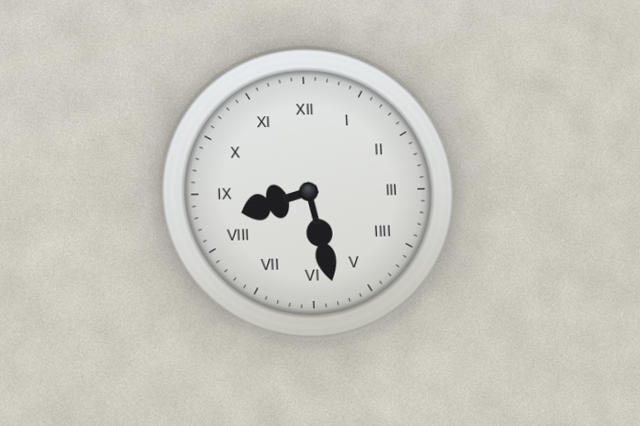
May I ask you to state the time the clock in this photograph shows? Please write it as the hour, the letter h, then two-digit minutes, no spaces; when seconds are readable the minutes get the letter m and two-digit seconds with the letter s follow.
8h28
